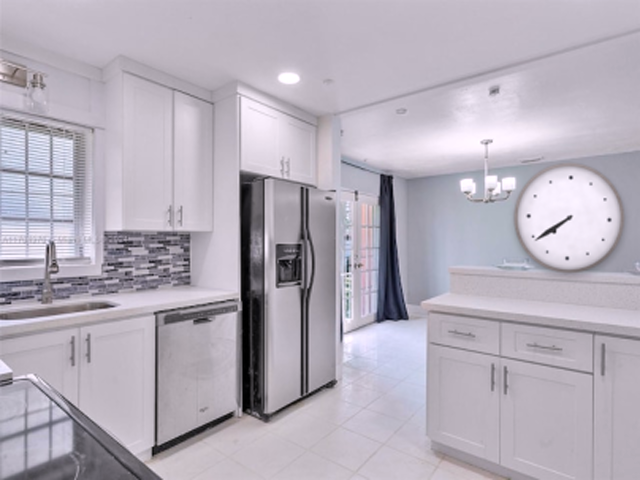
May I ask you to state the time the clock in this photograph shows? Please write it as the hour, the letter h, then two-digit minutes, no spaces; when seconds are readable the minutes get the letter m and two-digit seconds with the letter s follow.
7h39
